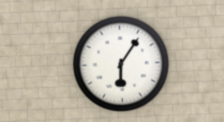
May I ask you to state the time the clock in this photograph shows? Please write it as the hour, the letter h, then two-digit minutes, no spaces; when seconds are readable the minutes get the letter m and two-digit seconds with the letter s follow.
6h06
